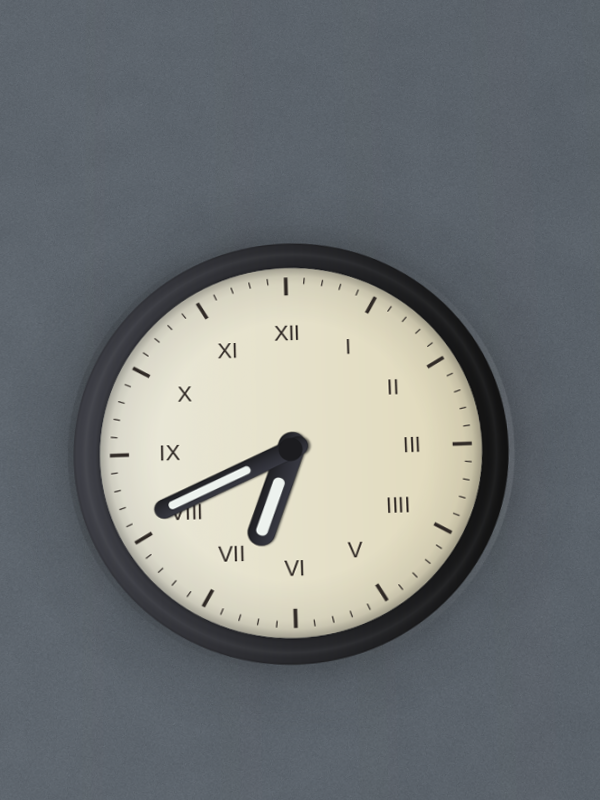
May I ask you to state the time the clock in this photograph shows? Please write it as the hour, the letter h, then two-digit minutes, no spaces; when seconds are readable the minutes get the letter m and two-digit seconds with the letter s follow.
6h41
